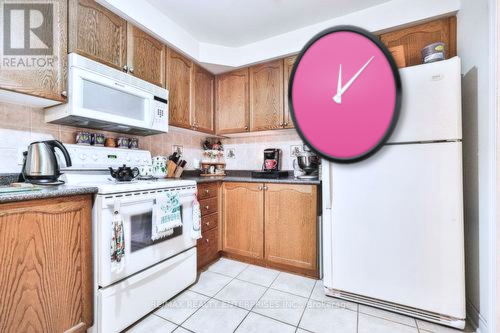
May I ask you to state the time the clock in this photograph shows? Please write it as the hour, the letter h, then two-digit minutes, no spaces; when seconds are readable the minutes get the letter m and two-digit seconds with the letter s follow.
12h08
